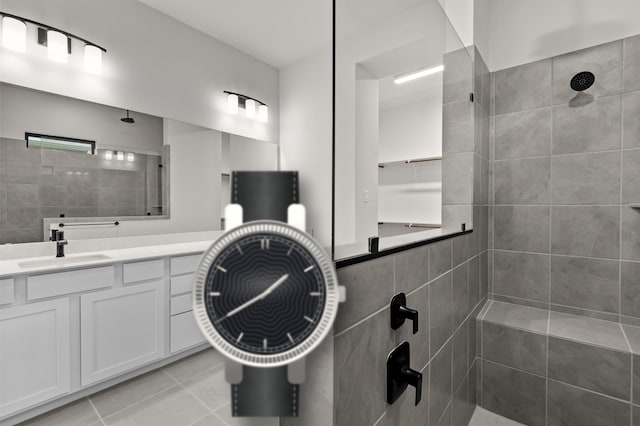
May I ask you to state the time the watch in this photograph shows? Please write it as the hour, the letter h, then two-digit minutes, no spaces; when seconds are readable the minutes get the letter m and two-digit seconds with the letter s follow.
1h40
